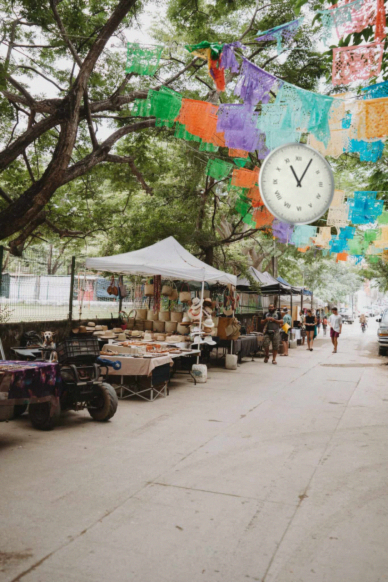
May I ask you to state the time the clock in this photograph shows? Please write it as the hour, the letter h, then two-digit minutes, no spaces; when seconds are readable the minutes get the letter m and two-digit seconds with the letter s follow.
11h05
